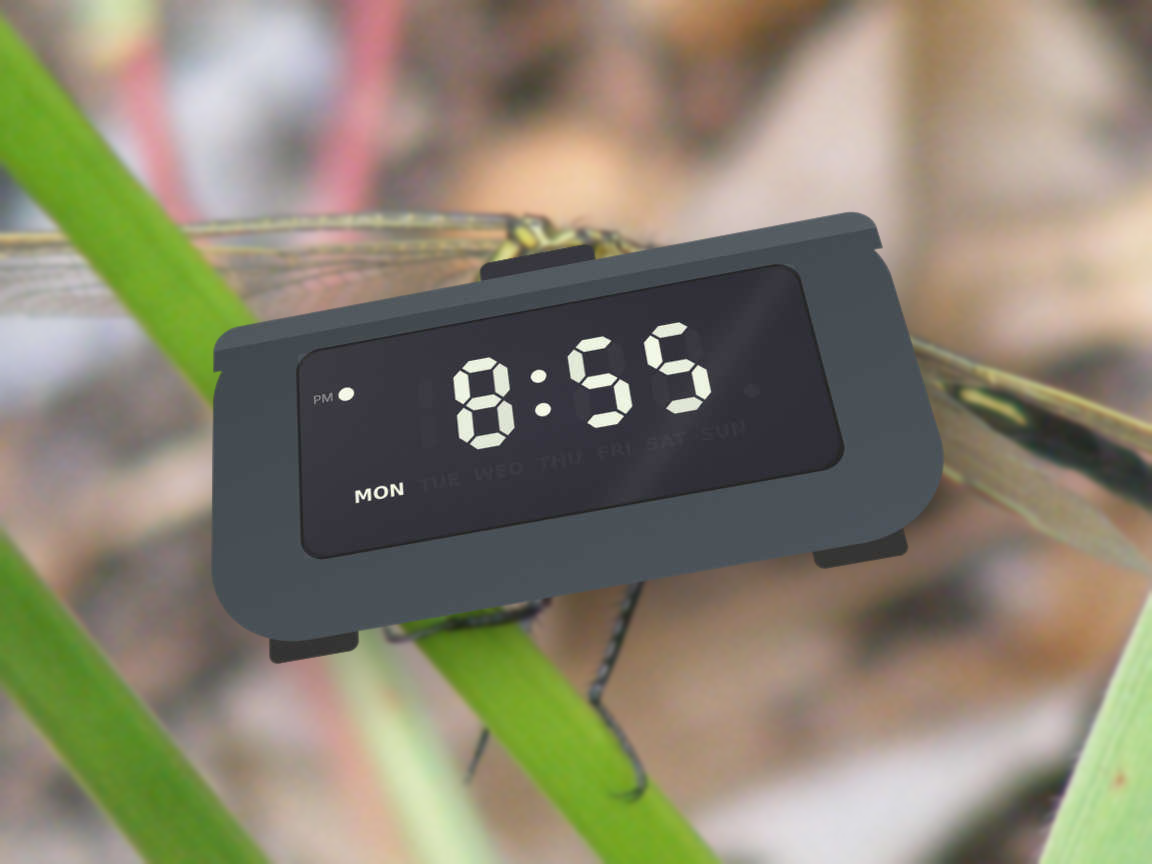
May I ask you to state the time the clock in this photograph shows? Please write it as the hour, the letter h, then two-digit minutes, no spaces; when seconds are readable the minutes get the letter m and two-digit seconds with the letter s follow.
8h55
